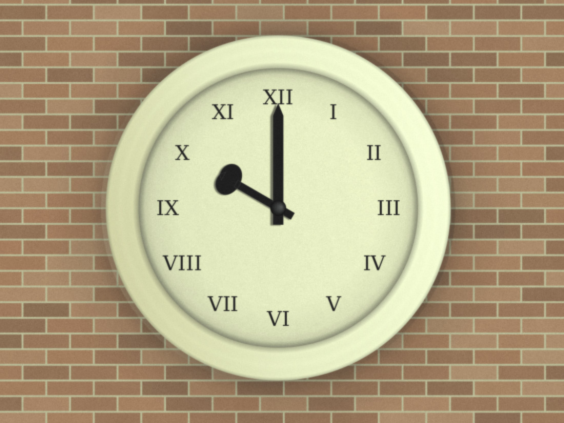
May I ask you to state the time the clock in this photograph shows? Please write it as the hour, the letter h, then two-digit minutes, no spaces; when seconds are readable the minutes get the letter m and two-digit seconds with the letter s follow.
10h00
